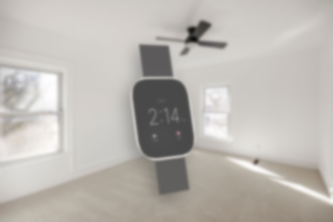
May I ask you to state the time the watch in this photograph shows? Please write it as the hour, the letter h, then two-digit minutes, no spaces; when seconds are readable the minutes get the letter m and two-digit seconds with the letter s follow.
2h14
